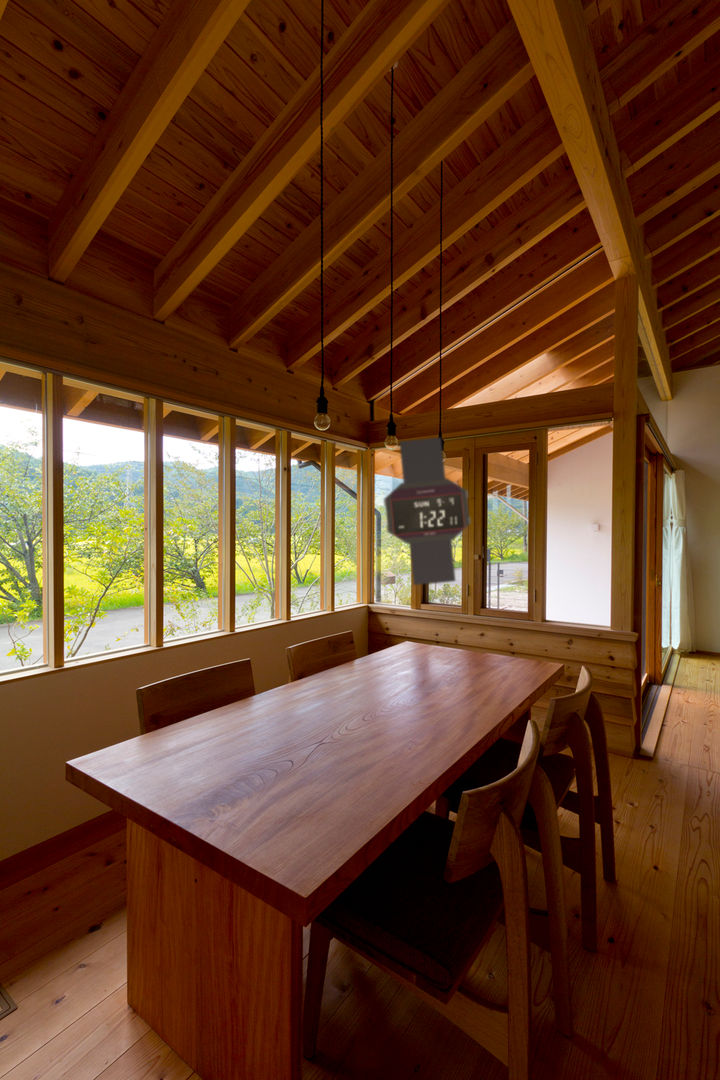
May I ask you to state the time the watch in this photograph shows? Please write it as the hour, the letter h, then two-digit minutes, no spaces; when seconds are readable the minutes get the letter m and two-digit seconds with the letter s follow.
1h22
